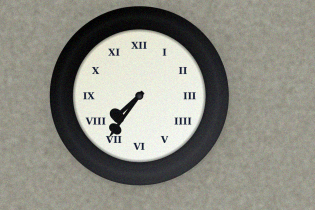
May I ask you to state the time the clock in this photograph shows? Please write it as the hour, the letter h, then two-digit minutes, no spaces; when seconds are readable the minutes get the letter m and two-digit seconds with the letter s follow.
7h36
